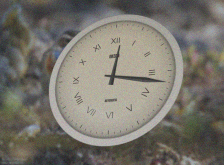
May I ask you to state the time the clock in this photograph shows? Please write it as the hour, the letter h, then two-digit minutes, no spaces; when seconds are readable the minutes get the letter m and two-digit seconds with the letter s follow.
12h17
